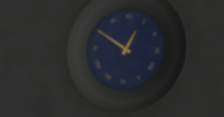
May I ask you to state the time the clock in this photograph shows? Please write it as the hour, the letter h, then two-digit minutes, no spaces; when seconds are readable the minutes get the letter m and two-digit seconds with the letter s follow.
12h50
